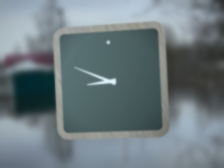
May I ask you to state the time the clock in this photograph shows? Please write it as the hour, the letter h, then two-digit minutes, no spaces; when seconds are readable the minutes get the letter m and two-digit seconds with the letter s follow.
8h49
